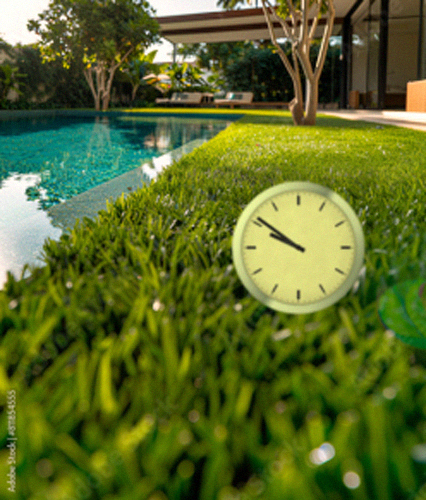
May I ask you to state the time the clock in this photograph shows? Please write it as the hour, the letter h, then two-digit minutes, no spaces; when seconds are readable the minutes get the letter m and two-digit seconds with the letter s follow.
9h51
